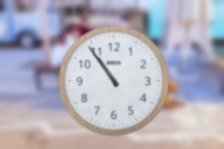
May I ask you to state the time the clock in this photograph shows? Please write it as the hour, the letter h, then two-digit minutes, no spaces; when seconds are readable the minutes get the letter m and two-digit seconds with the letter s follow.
10h54
